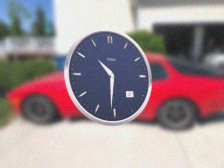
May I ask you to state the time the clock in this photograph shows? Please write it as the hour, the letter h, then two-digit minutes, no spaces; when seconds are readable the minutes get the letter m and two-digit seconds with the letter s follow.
10h31
